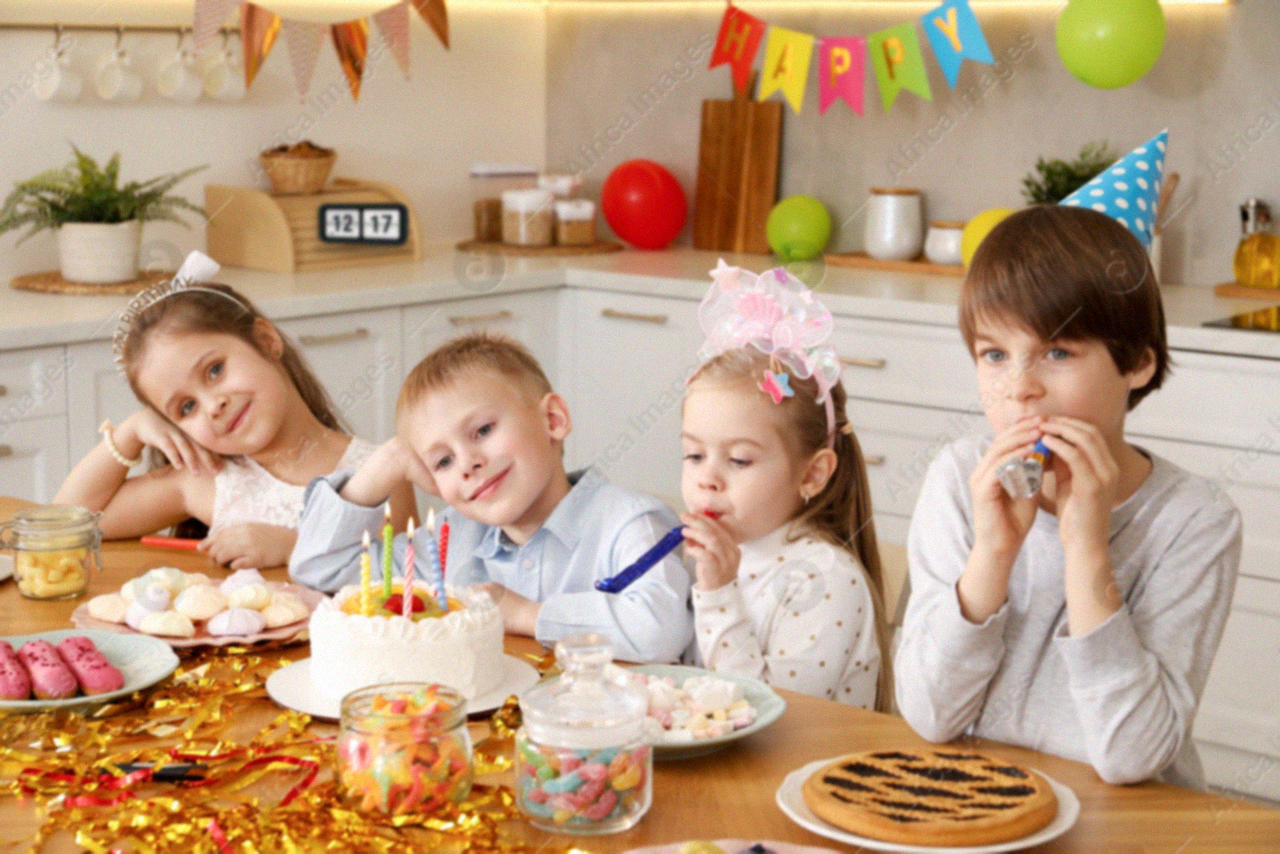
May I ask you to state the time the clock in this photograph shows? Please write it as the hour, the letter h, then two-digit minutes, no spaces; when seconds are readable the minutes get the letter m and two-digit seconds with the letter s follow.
12h17
